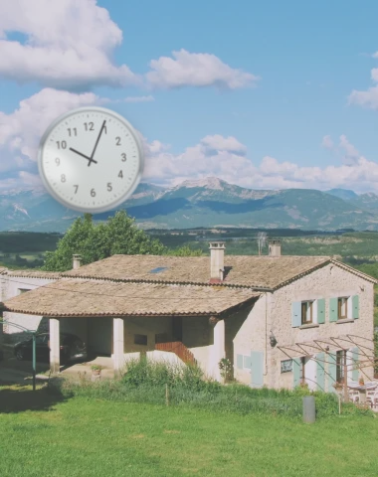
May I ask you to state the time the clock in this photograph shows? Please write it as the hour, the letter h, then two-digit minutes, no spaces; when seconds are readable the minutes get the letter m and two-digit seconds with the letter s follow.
10h04
